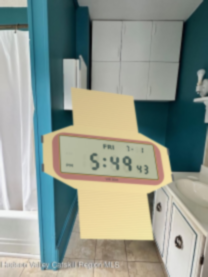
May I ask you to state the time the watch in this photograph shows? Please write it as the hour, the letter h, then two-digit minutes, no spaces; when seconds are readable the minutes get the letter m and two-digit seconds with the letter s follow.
5h49
